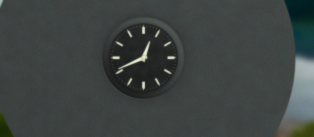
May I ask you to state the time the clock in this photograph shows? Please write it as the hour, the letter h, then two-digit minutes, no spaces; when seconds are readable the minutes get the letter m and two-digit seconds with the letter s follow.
12h41
